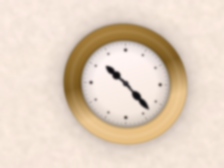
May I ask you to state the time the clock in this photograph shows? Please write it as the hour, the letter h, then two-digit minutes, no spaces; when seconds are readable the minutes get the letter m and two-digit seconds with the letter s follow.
10h23
